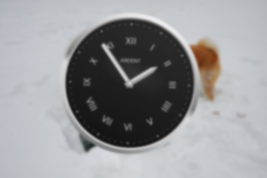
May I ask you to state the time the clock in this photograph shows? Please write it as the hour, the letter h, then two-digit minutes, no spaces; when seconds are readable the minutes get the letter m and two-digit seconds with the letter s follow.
1h54
